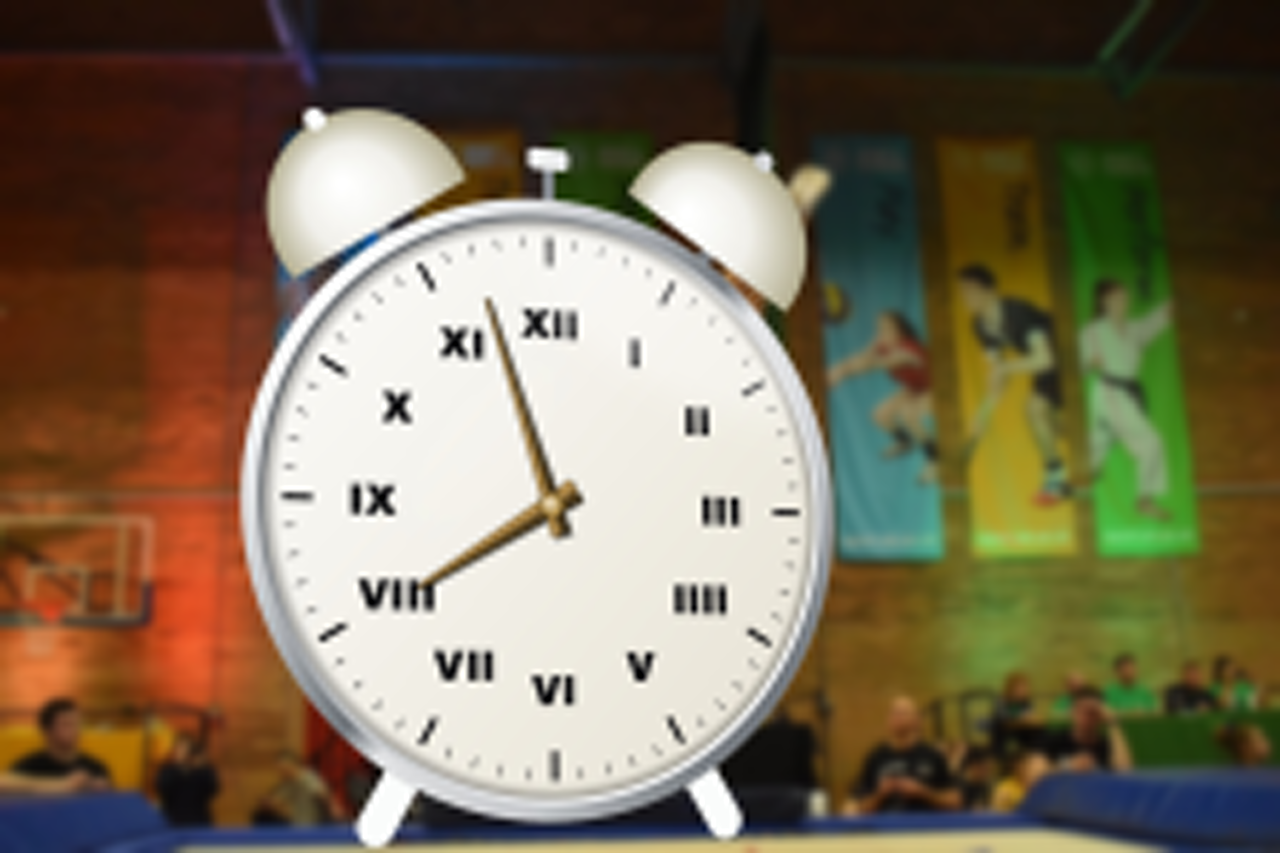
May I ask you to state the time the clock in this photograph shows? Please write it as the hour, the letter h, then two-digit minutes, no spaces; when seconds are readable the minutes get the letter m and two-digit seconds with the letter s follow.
7h57
